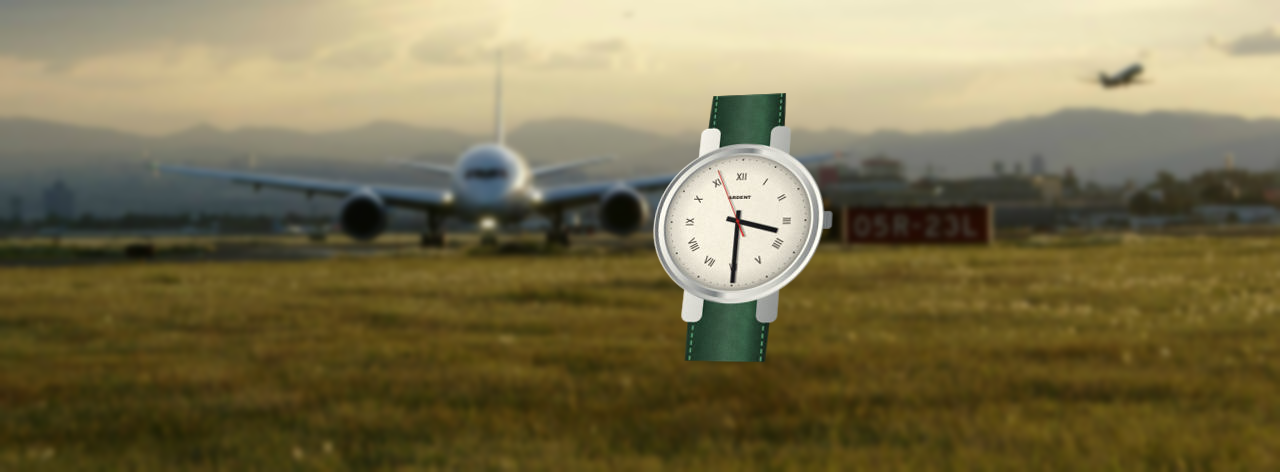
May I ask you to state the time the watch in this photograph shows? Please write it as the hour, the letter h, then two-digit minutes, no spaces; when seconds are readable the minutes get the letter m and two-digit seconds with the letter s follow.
3h29m56s
